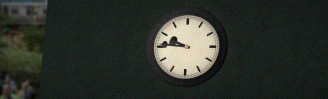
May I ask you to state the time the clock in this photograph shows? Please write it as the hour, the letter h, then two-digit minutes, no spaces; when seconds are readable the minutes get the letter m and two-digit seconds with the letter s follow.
9h46
